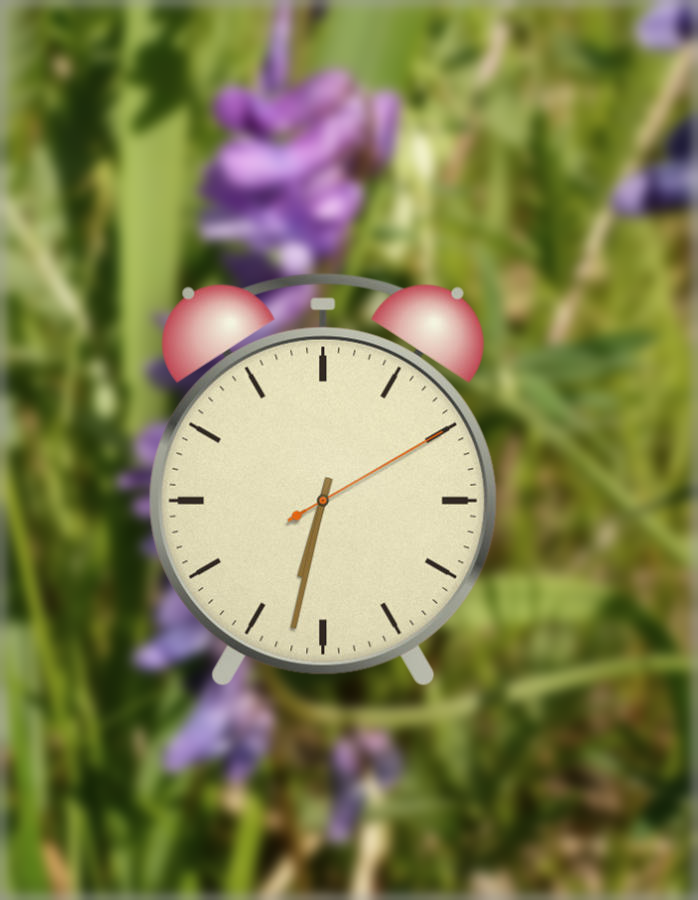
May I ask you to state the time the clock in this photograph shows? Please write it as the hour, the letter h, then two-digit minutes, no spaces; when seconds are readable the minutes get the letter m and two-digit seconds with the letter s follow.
6h32m10s
